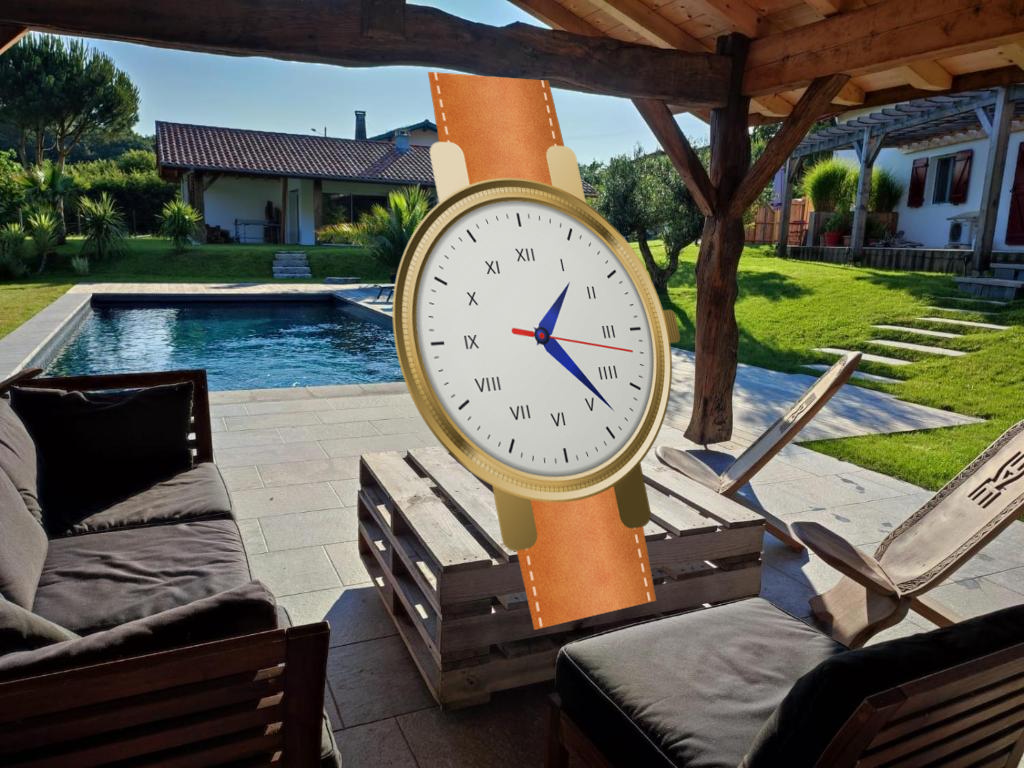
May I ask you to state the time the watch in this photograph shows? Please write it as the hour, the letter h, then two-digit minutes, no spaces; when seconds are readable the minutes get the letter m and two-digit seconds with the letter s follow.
1h23m17s
